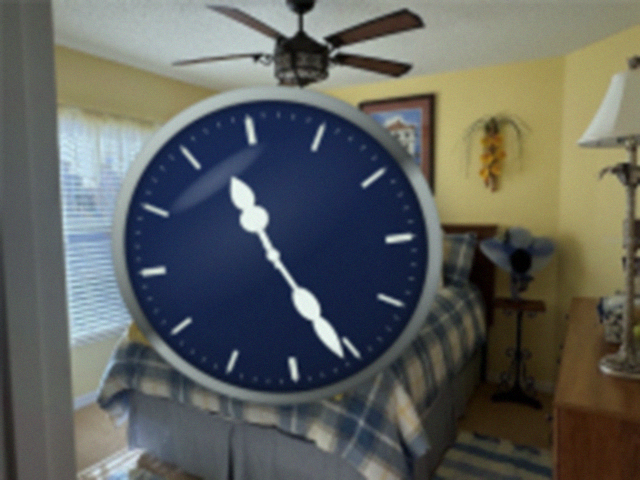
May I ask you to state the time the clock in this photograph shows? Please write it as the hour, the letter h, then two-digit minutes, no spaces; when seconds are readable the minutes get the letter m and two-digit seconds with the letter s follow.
11h26
